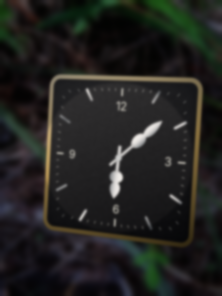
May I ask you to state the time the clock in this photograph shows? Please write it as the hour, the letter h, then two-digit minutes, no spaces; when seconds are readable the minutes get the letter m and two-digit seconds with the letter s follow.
6h08
